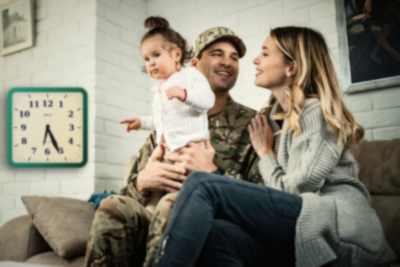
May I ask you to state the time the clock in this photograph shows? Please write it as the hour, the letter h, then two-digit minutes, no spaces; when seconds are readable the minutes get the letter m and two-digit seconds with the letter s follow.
6h26
